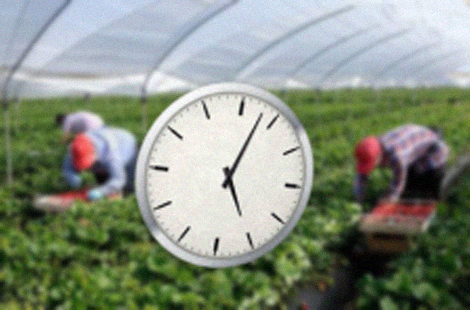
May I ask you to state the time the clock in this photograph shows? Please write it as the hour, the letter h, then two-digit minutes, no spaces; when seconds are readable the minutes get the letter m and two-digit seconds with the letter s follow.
5h03
